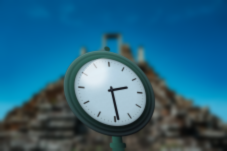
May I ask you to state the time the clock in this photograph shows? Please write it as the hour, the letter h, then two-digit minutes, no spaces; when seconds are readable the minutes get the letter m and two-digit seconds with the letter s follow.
2h29
